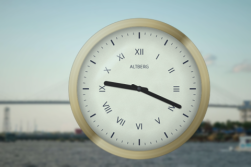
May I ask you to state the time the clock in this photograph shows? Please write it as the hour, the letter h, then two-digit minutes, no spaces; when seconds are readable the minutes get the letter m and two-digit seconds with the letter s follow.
9h19
